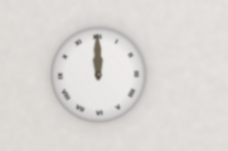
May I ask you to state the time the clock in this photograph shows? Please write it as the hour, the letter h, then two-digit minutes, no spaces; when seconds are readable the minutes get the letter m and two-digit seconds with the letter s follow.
12h00
